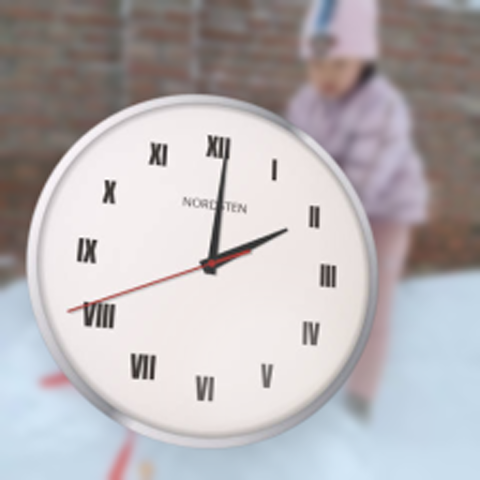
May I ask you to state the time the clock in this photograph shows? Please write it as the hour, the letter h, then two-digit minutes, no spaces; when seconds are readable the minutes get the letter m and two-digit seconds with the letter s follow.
2h00m41s
